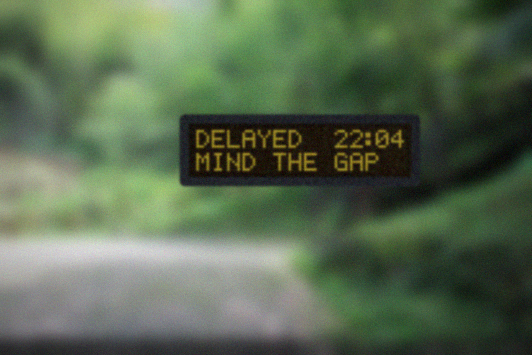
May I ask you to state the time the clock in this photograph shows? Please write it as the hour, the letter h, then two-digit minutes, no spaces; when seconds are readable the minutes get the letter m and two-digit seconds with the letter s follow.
22h04
